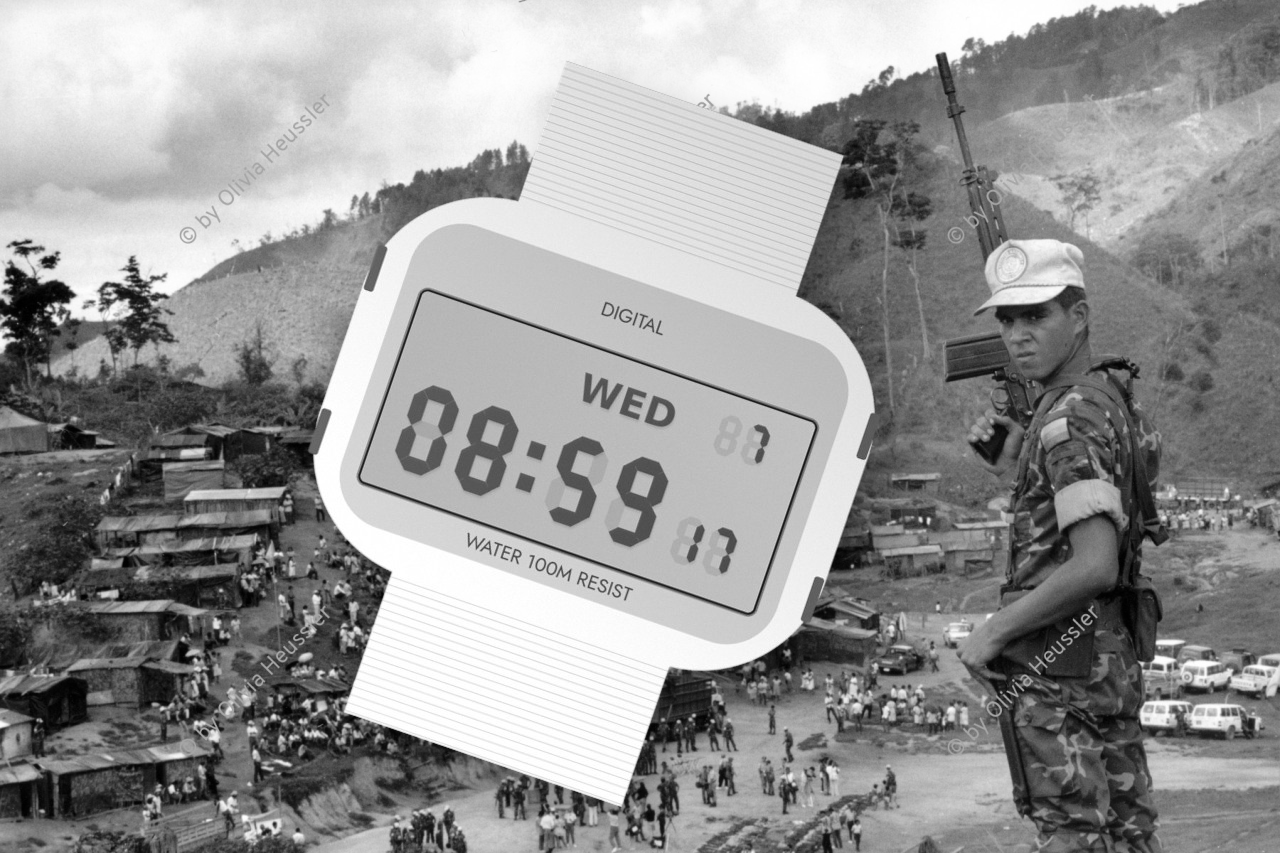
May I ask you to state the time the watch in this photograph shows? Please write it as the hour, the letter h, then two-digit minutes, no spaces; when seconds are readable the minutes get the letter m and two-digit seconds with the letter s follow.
8h59m17s
